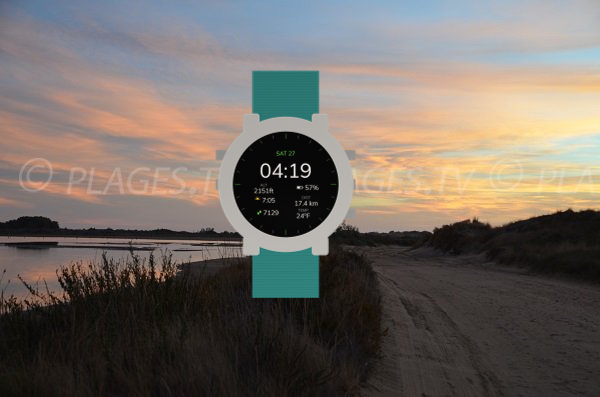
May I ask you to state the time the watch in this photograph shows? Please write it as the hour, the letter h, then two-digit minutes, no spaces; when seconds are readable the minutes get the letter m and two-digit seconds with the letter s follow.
4h19
